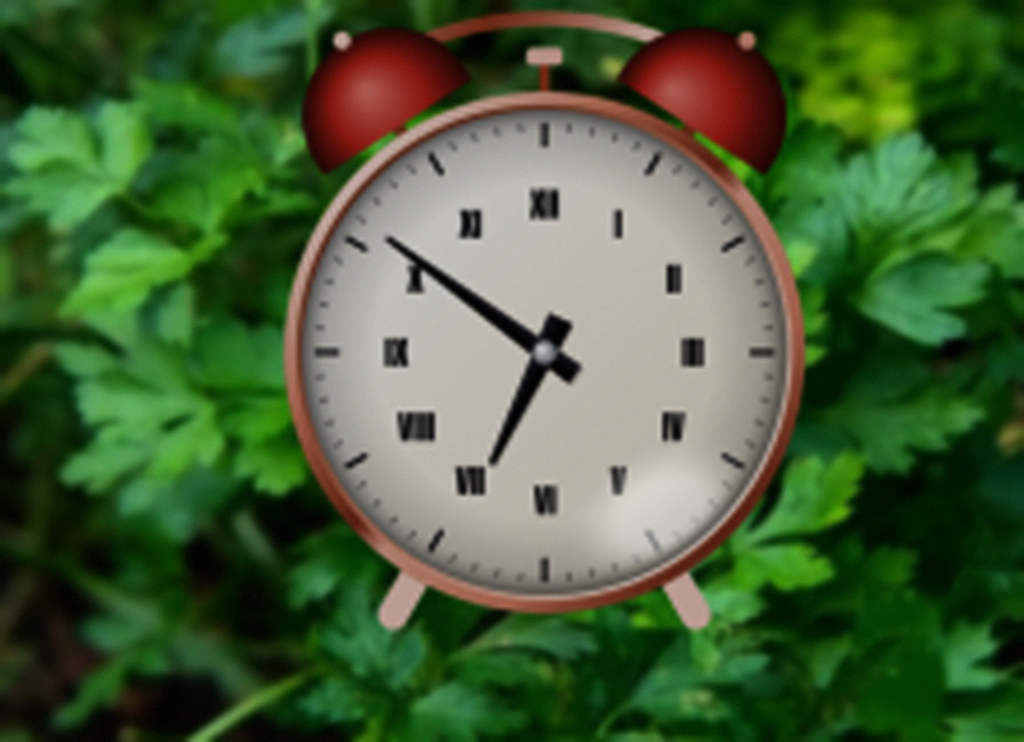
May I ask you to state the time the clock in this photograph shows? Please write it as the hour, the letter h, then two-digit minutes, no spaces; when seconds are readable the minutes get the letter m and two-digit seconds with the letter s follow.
6h51
